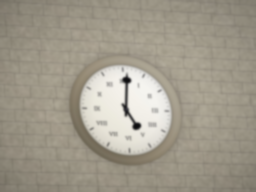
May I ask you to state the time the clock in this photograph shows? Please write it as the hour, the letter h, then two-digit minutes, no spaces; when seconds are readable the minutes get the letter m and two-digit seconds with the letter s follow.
5h01
